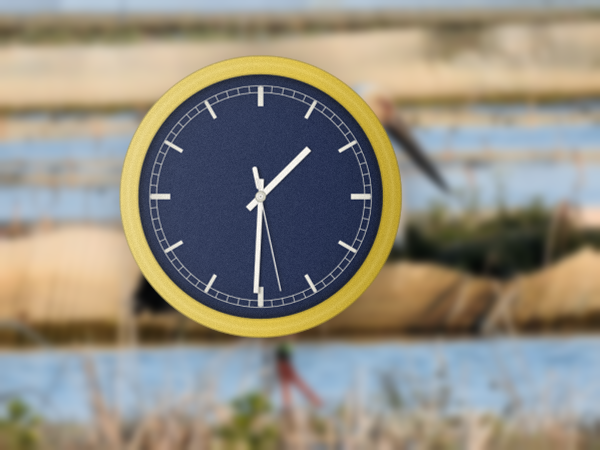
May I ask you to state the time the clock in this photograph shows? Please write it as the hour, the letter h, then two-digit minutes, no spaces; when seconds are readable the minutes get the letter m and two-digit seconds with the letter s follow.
1h30m28s
